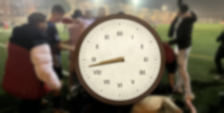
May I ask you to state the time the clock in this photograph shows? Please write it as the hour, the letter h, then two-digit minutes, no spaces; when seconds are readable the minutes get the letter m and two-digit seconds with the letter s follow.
8h43
